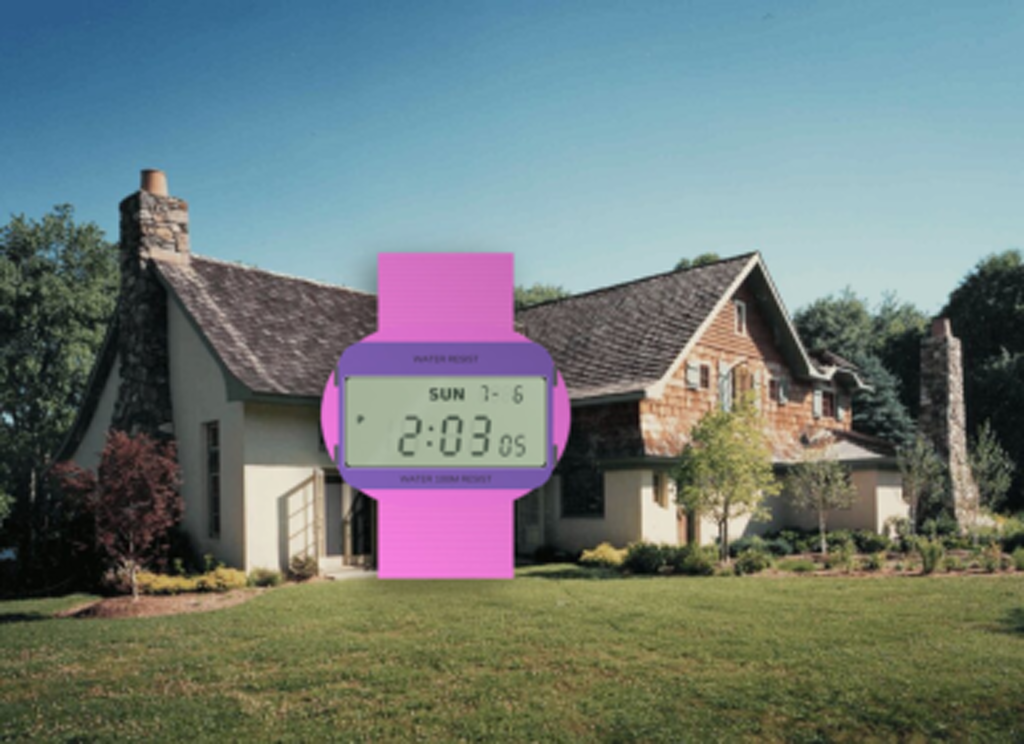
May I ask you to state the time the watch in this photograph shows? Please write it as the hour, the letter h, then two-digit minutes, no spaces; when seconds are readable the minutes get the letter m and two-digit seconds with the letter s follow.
2h03m05s
